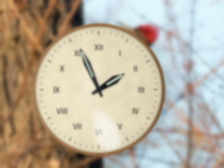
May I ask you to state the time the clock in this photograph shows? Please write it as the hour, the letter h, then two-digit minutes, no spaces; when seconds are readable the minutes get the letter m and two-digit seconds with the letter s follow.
1h56
